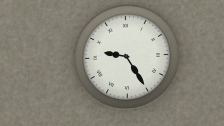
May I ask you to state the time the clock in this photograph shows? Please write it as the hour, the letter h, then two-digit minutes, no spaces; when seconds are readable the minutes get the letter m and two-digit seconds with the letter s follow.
9h25
